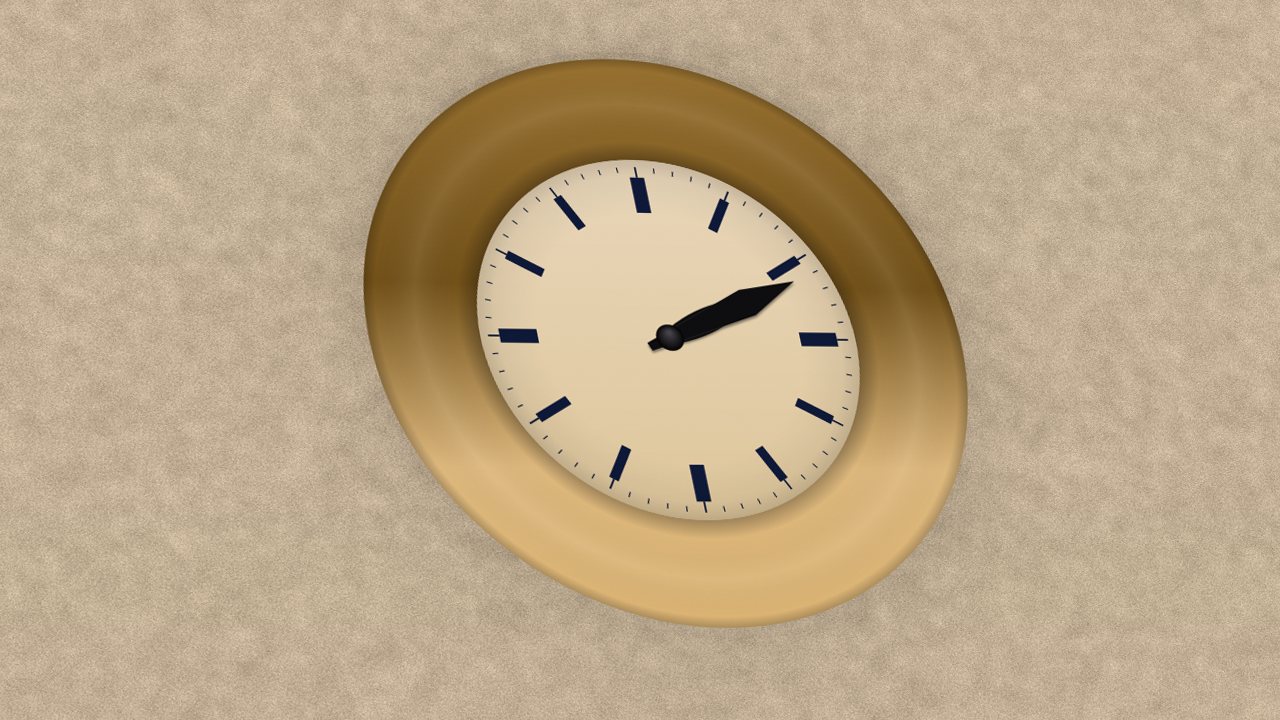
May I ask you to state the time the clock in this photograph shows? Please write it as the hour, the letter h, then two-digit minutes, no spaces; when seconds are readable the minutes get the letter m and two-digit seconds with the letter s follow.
2h11
